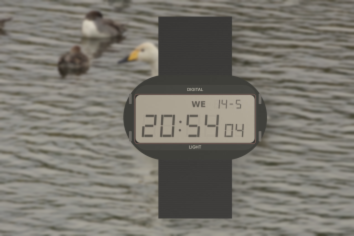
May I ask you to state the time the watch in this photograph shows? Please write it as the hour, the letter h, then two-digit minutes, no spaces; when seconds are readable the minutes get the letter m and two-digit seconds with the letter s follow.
20h54m04s
